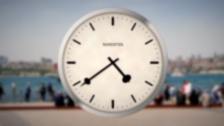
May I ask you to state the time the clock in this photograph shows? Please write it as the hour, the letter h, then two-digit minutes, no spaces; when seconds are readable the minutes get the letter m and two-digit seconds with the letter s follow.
4h39
